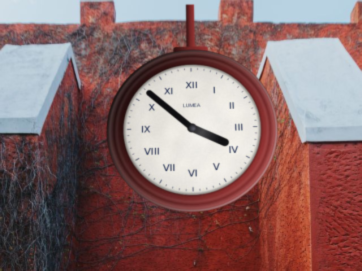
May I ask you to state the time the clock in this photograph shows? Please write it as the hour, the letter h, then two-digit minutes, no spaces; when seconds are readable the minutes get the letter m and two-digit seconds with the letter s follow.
3h52
